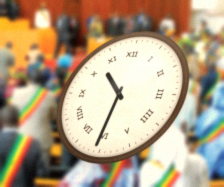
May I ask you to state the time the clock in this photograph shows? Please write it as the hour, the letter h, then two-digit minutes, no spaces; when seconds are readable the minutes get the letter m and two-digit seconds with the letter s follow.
10h31
